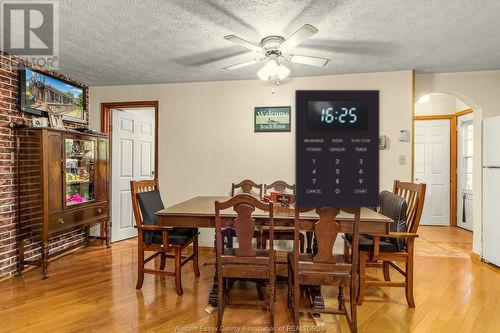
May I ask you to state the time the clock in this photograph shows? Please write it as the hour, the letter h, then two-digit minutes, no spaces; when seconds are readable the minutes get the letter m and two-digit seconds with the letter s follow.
16h25
